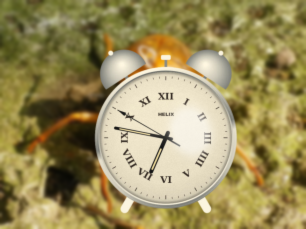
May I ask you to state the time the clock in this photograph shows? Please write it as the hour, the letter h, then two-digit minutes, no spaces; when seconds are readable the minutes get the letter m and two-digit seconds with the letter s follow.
6h46m50s
